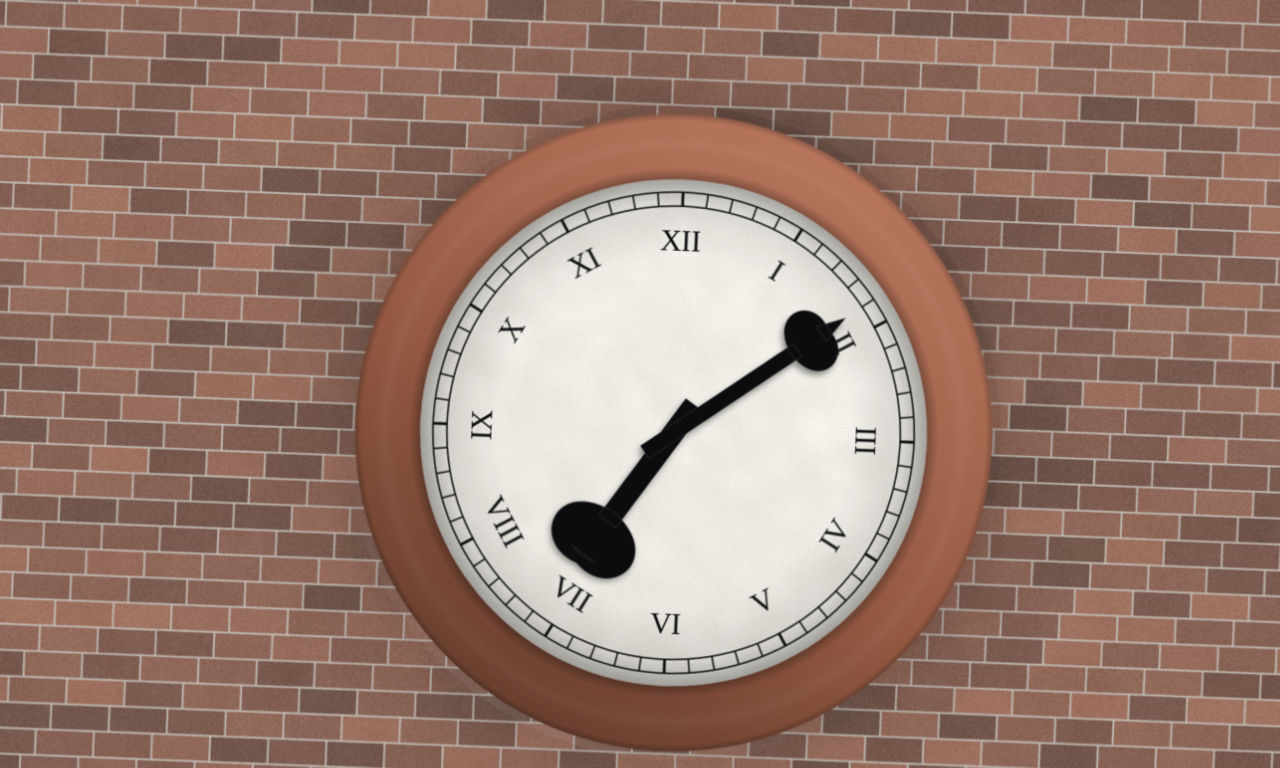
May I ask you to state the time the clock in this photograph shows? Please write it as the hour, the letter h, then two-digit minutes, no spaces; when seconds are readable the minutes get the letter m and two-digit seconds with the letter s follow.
7h09
